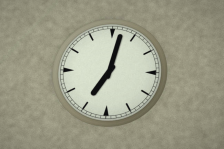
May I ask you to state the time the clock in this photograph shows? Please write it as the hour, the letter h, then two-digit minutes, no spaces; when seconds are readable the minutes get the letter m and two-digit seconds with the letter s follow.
7h02
